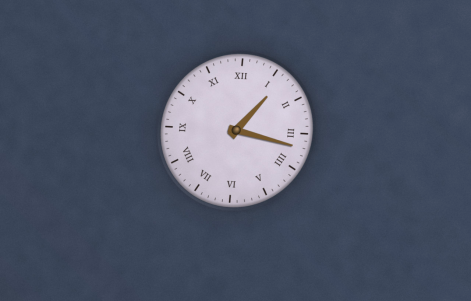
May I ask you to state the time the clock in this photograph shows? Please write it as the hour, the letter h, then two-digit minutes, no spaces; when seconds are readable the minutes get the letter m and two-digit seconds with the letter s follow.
1h17
